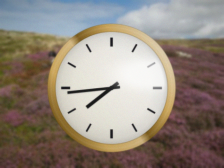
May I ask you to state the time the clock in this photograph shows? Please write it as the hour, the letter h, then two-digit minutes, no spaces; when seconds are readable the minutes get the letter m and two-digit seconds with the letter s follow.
7h44
